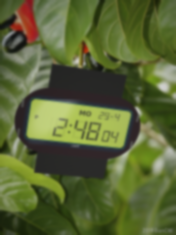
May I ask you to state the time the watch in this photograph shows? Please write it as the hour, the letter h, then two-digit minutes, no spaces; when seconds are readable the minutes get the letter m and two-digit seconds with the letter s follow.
2h48m04s
